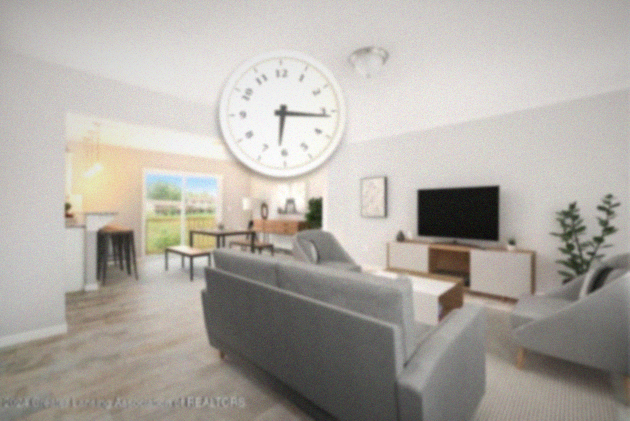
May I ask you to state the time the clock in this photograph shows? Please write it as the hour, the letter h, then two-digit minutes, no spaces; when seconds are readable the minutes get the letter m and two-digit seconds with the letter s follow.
6h16
